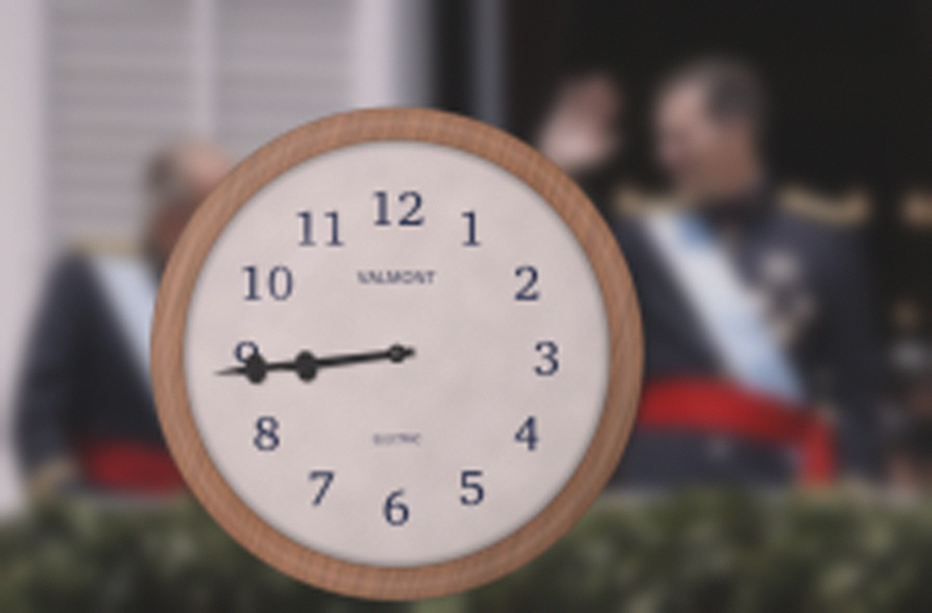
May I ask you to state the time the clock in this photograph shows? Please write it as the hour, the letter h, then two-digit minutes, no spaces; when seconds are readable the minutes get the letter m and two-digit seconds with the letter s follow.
8h44
